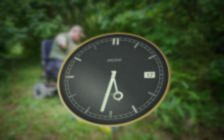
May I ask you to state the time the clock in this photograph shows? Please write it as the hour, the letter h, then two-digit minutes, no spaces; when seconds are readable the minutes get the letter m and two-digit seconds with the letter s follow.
5h32
